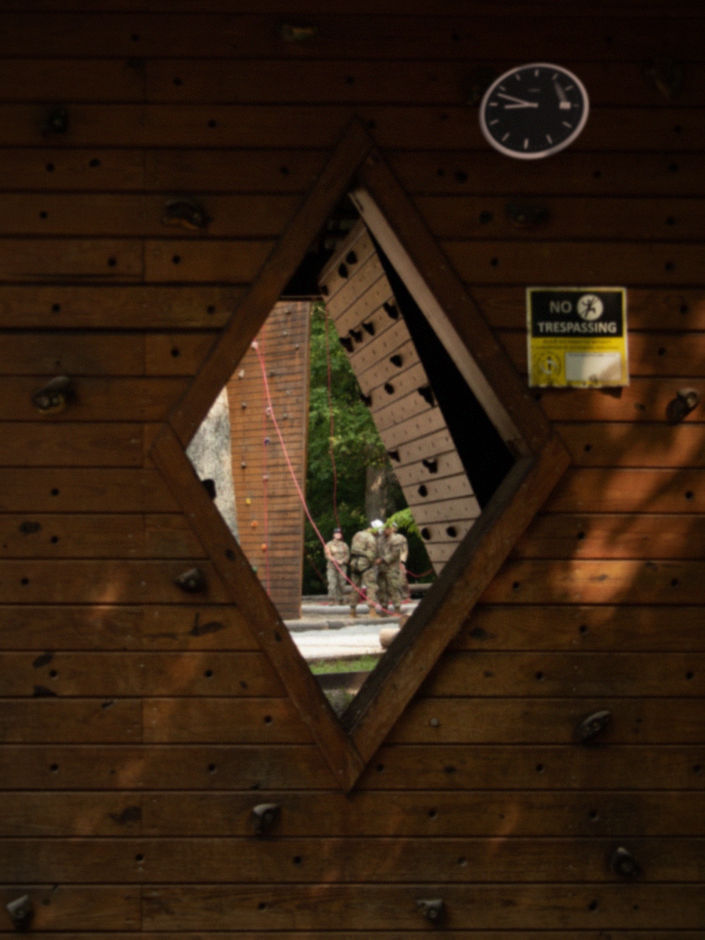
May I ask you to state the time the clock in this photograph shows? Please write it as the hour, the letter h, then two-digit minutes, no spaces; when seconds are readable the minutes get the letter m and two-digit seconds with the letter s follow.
8h48
